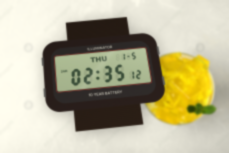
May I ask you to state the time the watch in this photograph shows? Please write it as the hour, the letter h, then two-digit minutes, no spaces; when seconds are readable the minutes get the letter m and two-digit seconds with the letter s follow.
2h35
